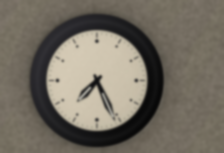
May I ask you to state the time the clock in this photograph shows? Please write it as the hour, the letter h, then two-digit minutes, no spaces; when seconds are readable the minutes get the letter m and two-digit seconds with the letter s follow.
7h26
